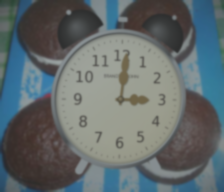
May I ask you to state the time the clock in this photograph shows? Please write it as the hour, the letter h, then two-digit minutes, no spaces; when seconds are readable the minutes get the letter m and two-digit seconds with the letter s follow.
3h01
